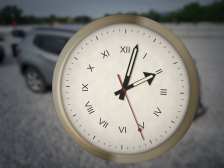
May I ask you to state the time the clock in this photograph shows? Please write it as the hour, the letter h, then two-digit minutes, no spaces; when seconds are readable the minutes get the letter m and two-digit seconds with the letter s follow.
2h02m26s
